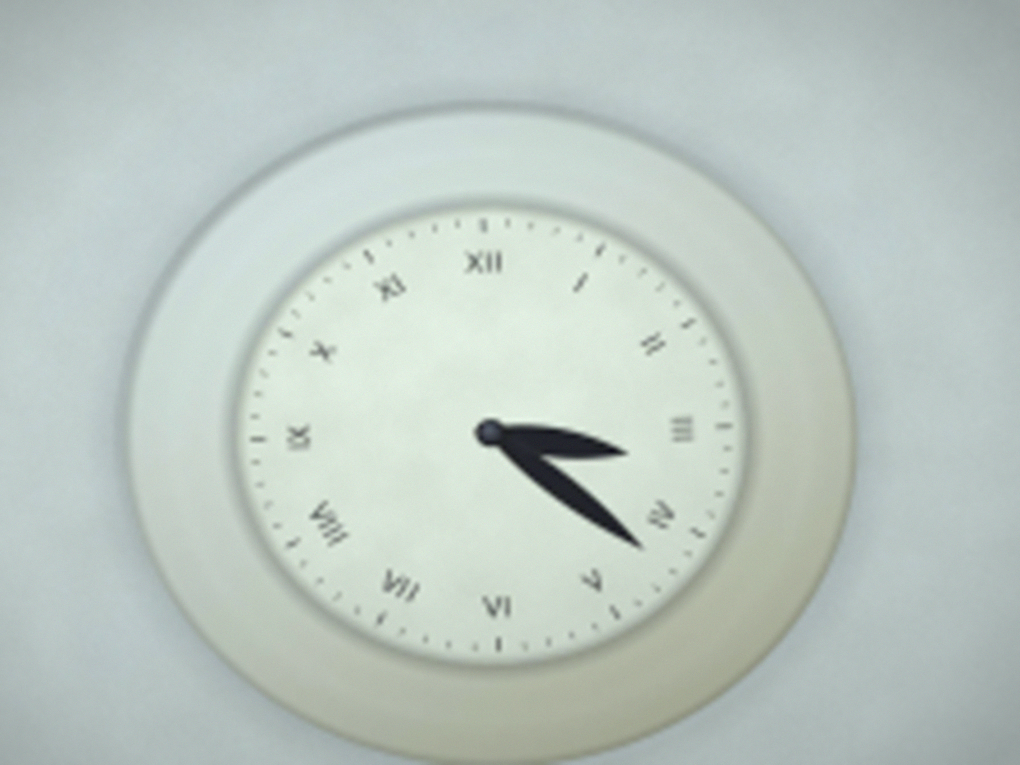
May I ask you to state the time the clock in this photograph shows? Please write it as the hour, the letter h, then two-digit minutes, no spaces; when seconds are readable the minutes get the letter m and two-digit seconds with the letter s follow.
3h22
